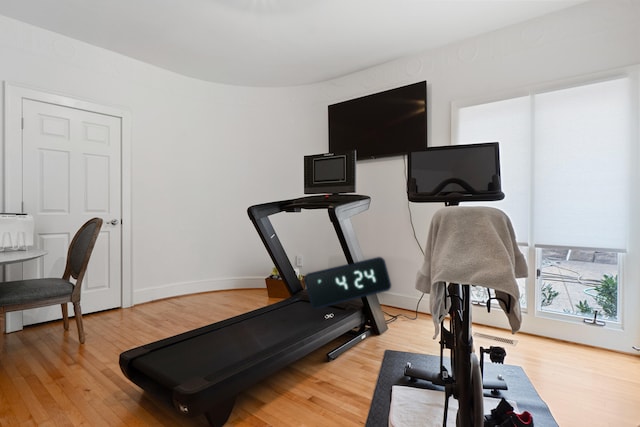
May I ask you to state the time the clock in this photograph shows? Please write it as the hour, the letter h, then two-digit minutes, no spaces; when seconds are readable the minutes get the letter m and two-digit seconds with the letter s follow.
4h24
